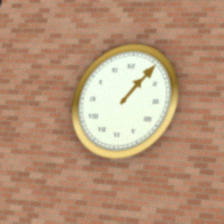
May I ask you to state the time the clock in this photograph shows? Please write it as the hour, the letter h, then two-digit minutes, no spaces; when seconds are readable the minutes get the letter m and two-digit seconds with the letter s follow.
1h06
